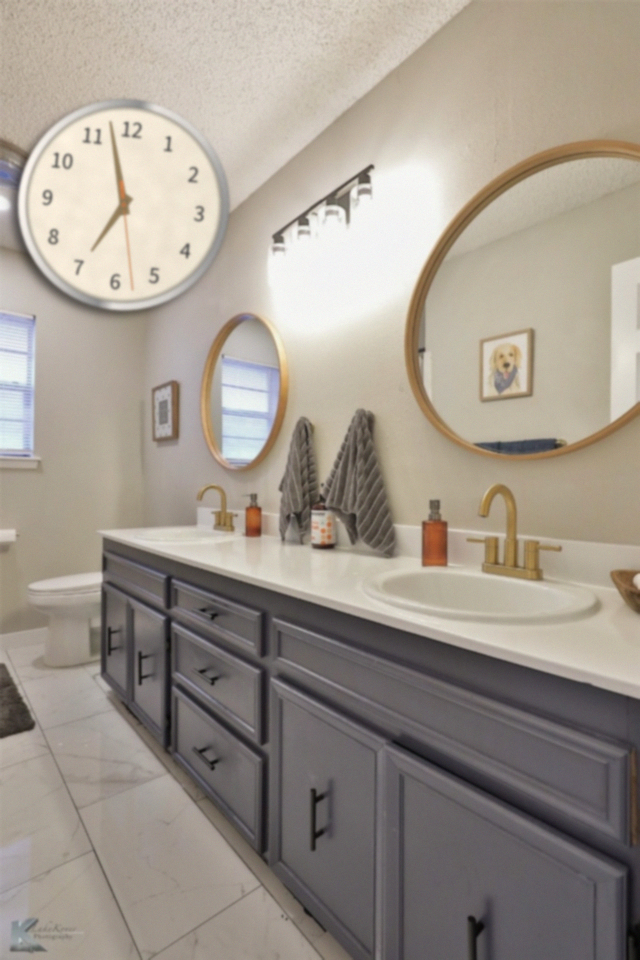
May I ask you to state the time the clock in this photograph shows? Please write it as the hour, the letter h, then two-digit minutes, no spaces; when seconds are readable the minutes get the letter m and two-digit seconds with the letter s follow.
6h57m28s
